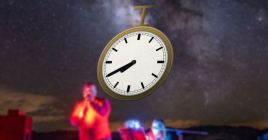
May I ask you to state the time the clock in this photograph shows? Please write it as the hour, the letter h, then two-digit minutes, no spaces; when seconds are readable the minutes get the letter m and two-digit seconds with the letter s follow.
7h40
